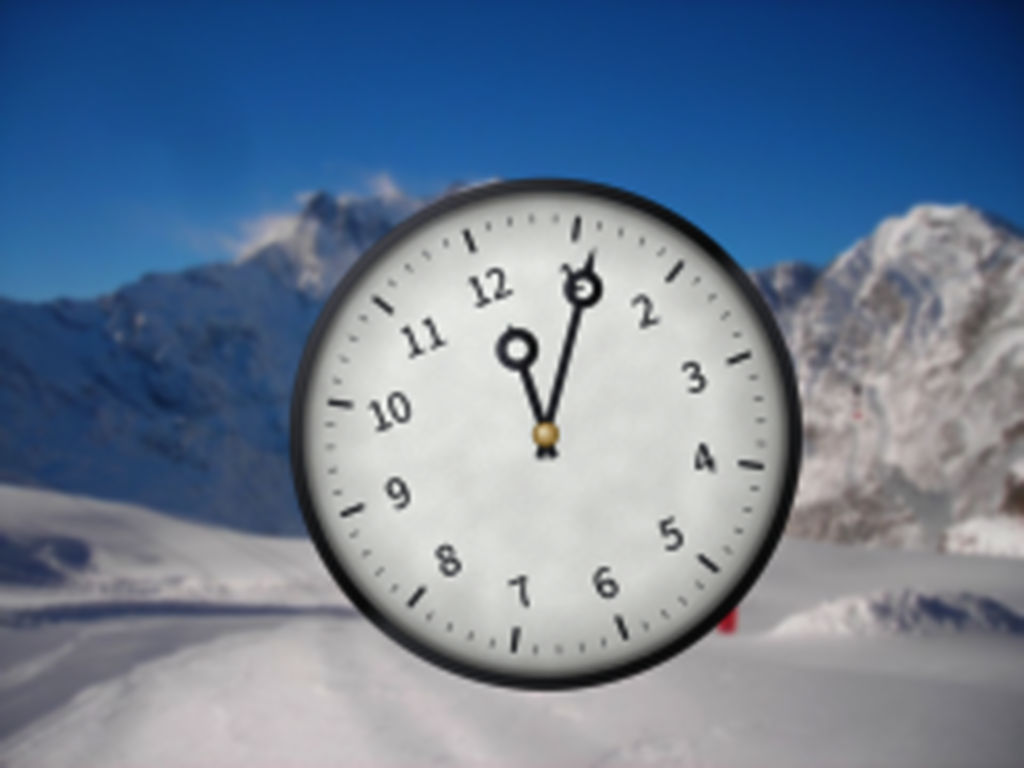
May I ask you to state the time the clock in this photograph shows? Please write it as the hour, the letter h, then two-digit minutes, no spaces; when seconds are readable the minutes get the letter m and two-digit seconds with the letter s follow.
12h06
